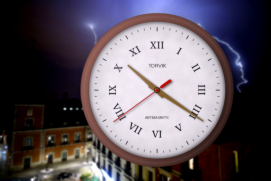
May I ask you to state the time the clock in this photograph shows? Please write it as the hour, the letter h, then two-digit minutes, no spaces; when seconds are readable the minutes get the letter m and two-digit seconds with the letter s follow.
10h20m39s
